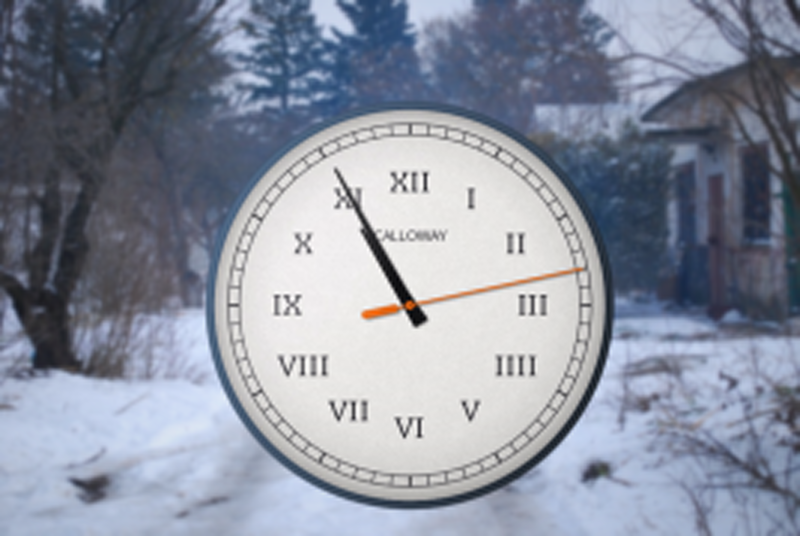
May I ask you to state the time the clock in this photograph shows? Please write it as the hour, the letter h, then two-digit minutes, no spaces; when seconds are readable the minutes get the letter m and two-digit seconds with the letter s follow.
10h55m13s
